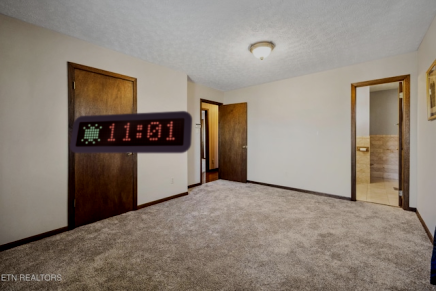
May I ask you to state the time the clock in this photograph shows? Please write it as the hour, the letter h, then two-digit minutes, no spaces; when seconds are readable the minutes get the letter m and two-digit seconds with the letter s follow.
11h01
